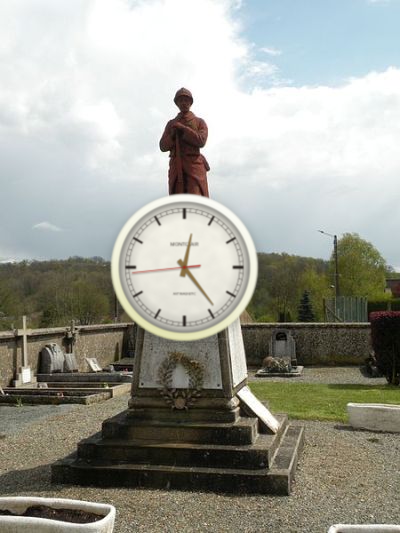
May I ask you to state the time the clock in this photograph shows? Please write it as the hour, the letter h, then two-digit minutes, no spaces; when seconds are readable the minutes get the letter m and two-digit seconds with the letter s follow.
12h23m44s
